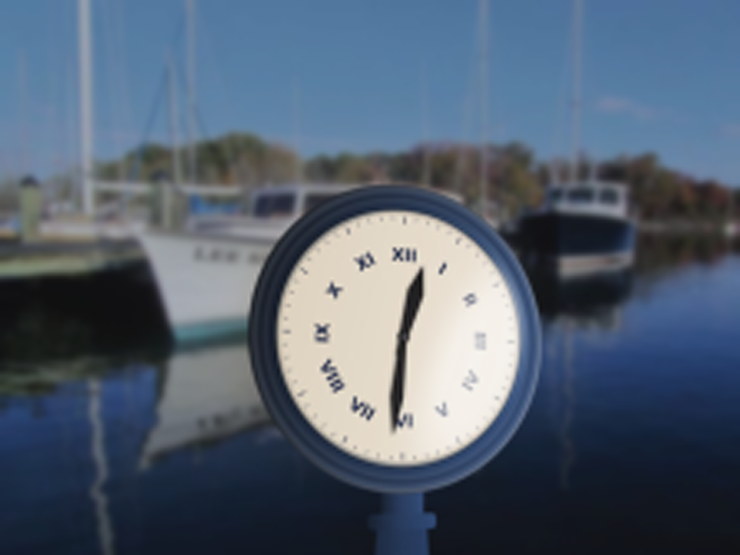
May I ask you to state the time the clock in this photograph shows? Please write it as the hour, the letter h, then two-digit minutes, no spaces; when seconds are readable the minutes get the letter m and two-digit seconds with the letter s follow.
12h31
